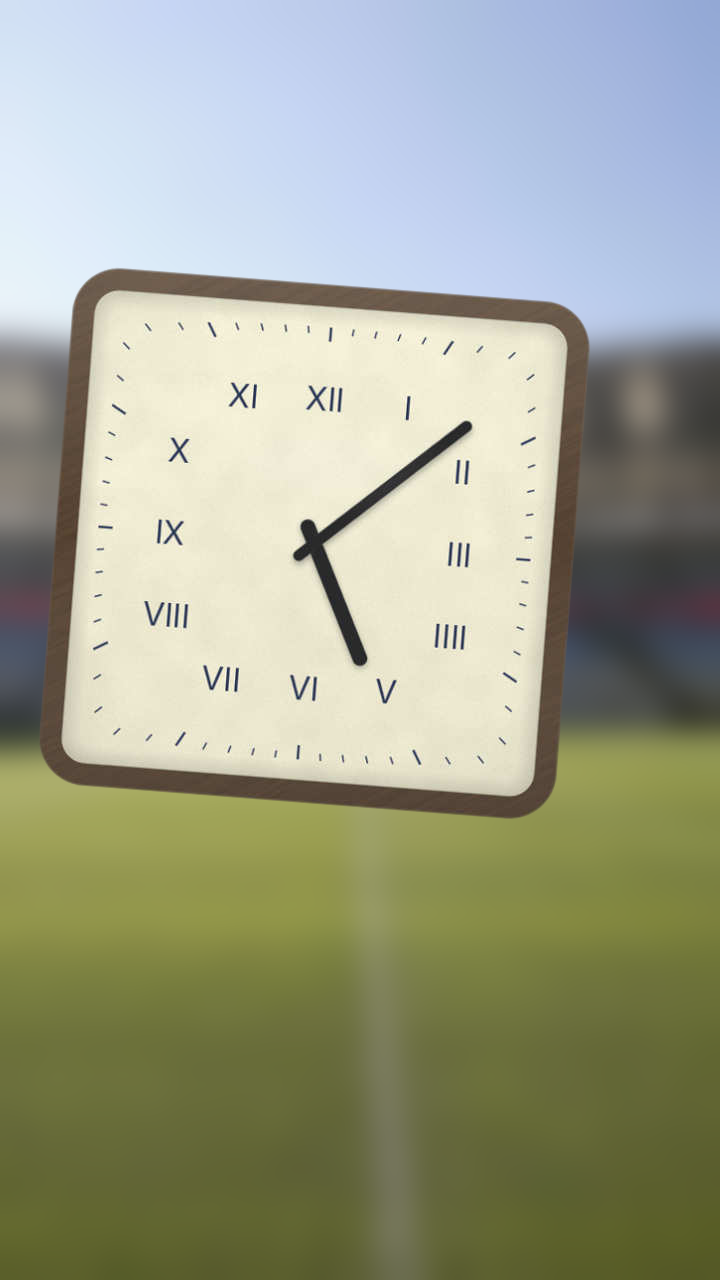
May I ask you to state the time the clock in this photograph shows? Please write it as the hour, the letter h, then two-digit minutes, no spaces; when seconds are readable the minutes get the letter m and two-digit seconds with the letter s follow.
5h08
